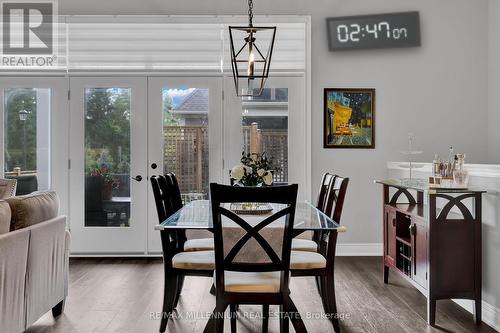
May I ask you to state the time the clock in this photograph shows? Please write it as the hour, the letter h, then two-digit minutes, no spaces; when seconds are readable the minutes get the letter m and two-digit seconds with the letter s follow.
2h47m07s
